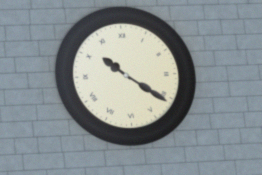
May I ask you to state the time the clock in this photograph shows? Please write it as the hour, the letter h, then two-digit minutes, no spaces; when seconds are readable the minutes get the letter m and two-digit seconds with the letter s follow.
10h21
